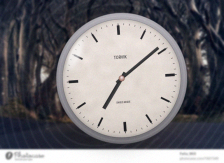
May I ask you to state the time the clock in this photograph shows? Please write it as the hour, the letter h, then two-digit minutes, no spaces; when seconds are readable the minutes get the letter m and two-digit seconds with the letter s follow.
7h09
